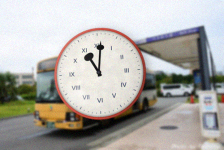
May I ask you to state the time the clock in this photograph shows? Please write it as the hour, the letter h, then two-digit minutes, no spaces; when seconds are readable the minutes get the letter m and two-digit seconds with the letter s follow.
11h01
